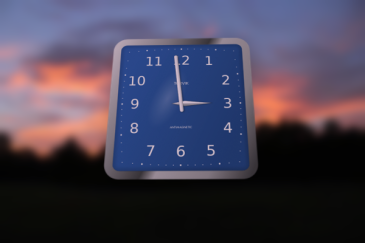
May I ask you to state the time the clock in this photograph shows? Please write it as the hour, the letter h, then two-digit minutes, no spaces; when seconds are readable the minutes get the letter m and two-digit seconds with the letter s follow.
2h59
